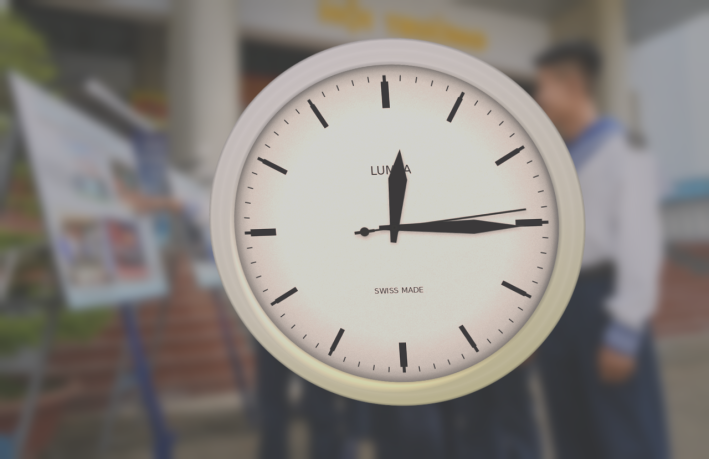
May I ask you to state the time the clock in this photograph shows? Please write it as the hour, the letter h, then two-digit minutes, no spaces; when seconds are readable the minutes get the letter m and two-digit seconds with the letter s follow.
12h15m14s
